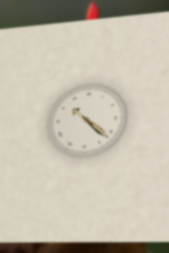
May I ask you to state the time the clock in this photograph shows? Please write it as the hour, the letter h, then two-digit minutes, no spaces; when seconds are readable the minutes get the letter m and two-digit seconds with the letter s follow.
10h22
